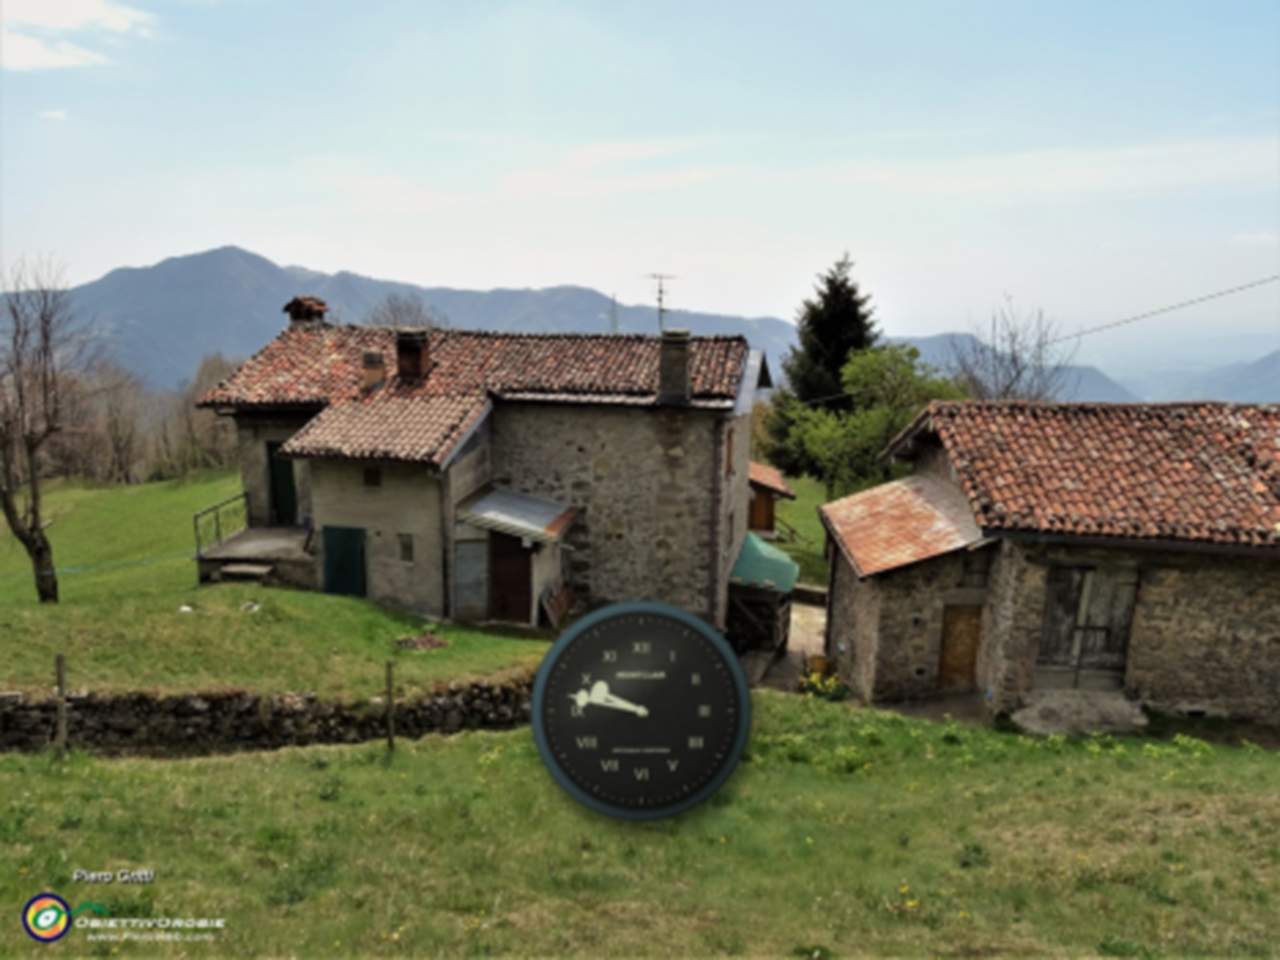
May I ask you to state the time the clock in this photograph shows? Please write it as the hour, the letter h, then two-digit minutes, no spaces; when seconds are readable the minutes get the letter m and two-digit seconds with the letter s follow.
9h47
